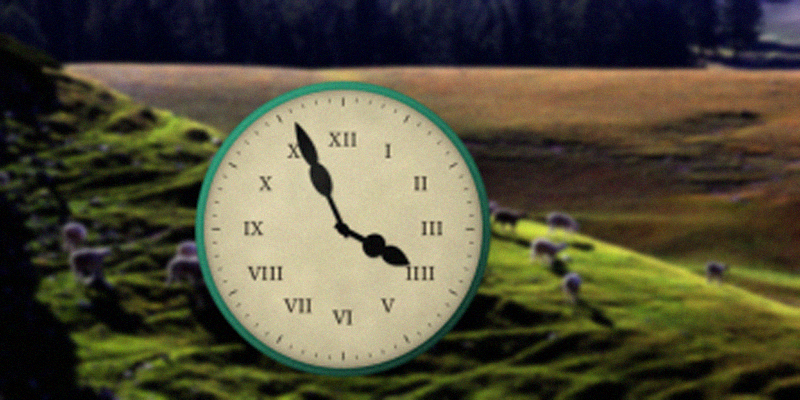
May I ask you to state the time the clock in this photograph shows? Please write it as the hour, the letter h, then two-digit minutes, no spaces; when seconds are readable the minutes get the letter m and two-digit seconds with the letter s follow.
3h56
